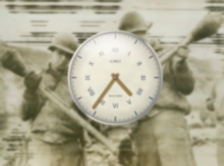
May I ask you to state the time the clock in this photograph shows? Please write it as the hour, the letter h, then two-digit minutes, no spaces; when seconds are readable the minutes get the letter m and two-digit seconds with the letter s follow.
4h36
